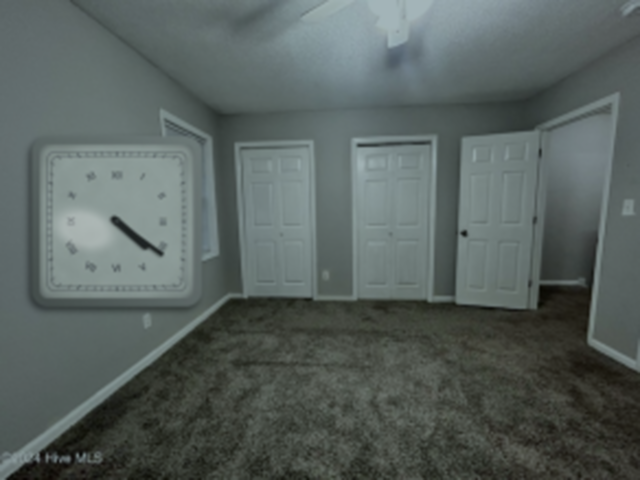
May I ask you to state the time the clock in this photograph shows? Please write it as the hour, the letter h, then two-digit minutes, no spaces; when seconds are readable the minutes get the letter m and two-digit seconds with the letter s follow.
4h21
